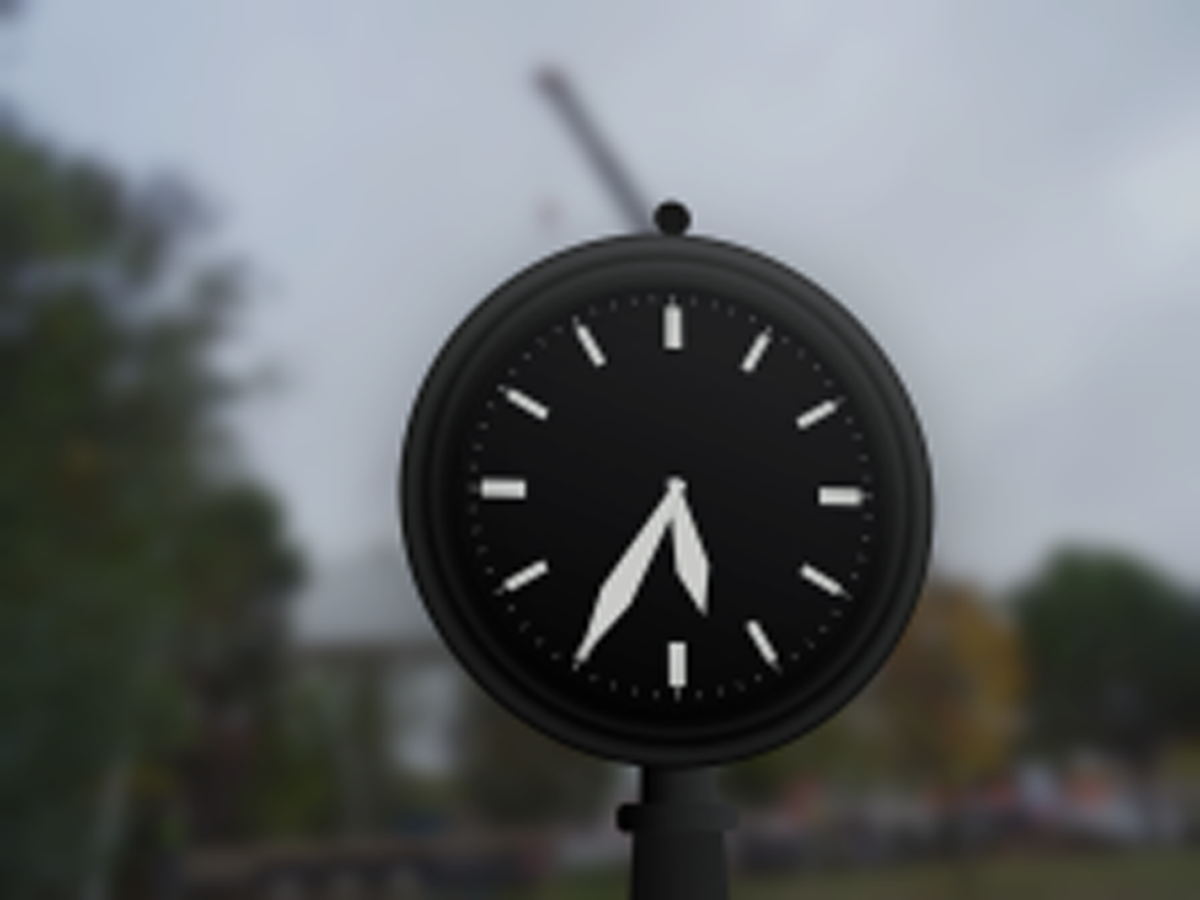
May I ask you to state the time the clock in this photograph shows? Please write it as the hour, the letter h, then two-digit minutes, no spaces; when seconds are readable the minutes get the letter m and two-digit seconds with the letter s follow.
5h35
